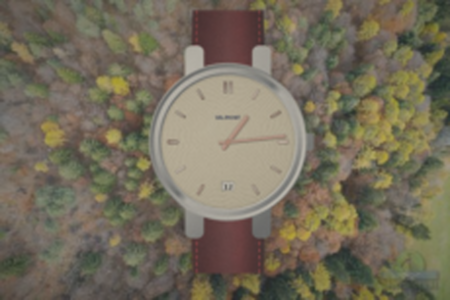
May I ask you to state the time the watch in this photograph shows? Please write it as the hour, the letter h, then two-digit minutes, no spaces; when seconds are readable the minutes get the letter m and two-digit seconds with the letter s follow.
1h14
